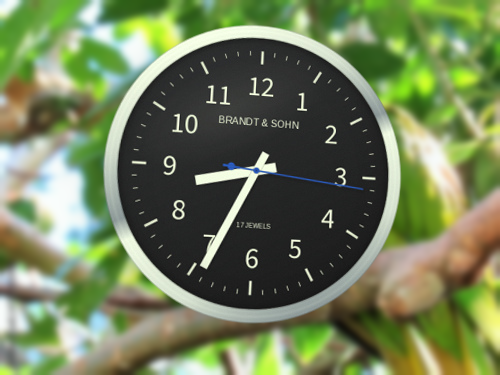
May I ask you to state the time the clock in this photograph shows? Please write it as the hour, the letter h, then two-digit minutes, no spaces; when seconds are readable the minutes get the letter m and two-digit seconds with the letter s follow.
8h34m16s
